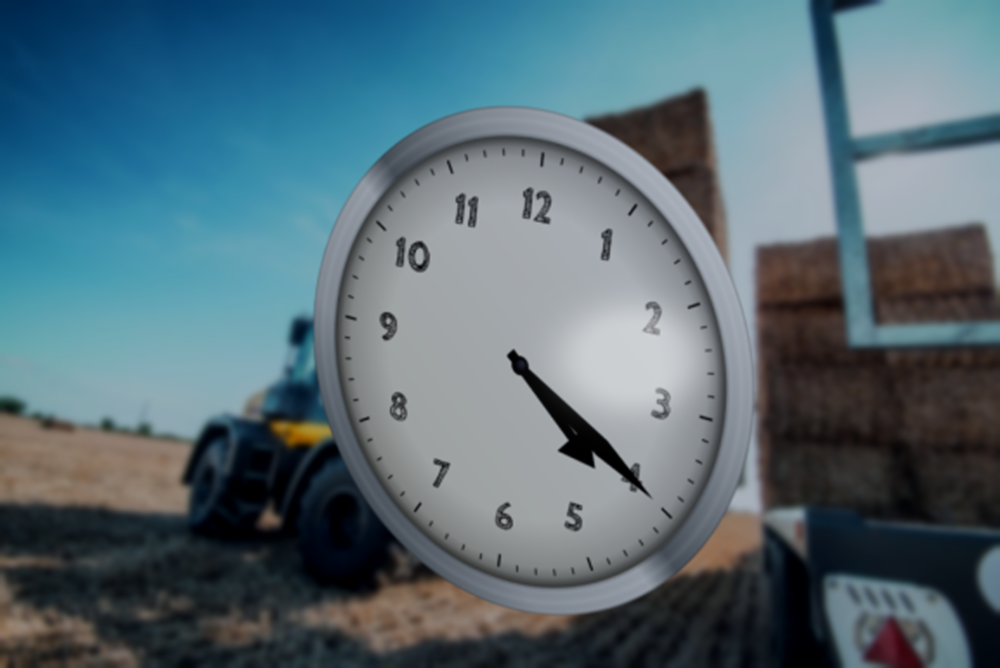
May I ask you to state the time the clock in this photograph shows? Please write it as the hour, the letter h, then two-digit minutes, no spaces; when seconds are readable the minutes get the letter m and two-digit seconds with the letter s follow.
4h20
